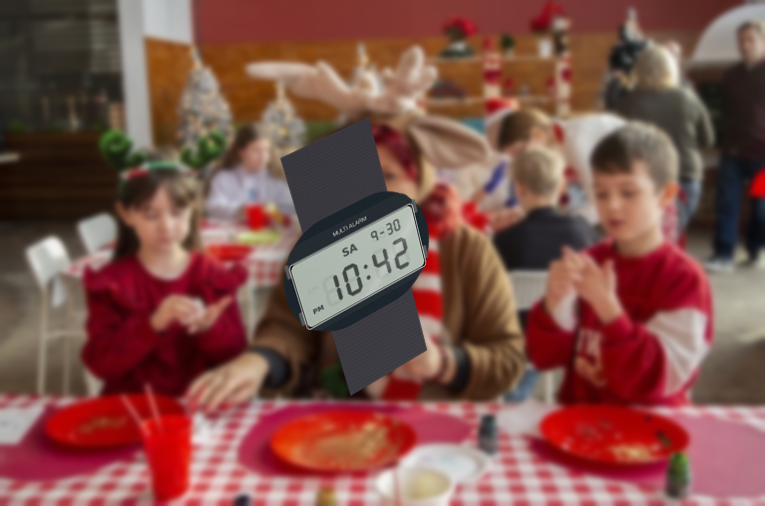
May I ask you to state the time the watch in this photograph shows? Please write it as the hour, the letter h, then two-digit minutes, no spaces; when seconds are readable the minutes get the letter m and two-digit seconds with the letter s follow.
10h42
